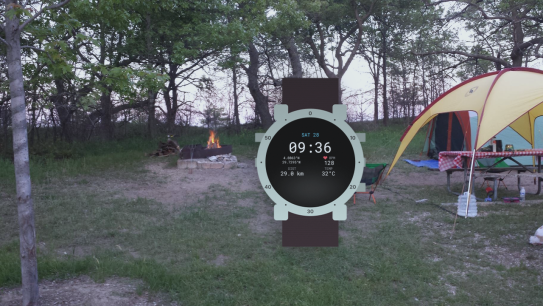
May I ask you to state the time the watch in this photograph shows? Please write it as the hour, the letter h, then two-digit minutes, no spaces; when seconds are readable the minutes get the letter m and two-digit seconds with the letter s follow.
9h36
